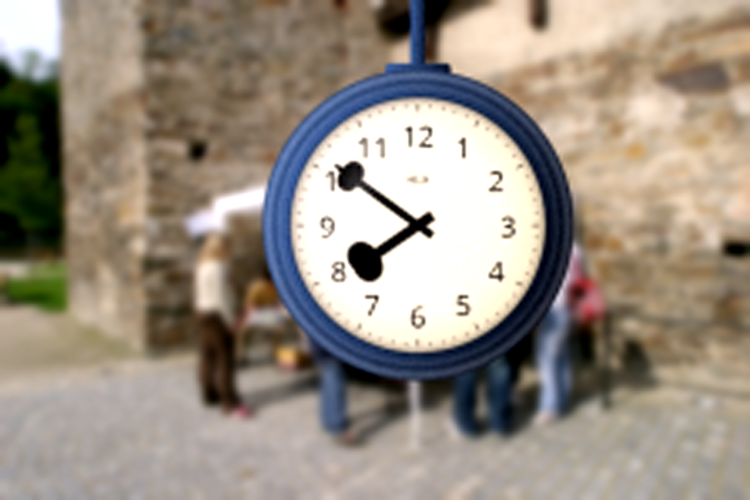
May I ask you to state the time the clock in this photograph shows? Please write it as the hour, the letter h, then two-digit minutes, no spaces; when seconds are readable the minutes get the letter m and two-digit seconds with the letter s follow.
7h51
